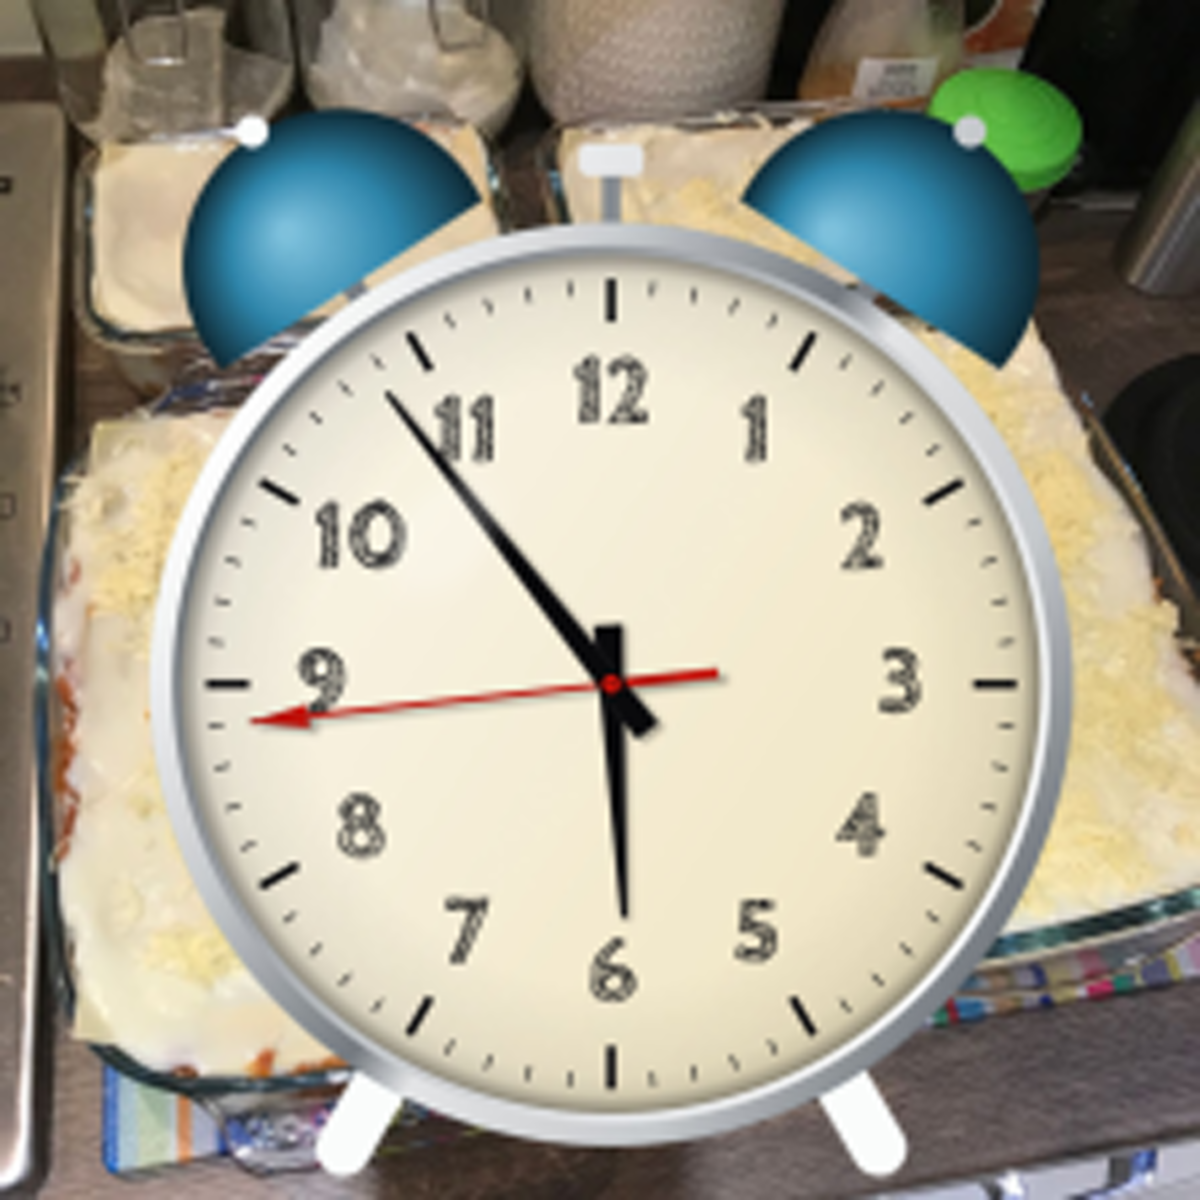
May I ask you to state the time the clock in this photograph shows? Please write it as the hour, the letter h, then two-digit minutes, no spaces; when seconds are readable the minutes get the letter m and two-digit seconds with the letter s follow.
5h53m44s
